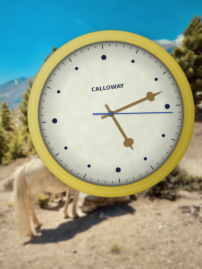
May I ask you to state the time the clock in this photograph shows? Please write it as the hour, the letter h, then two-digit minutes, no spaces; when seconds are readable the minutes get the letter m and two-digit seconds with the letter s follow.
5h12m16s
